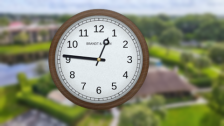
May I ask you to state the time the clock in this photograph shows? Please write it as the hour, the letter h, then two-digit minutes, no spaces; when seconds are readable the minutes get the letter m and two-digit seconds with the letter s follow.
12h46
